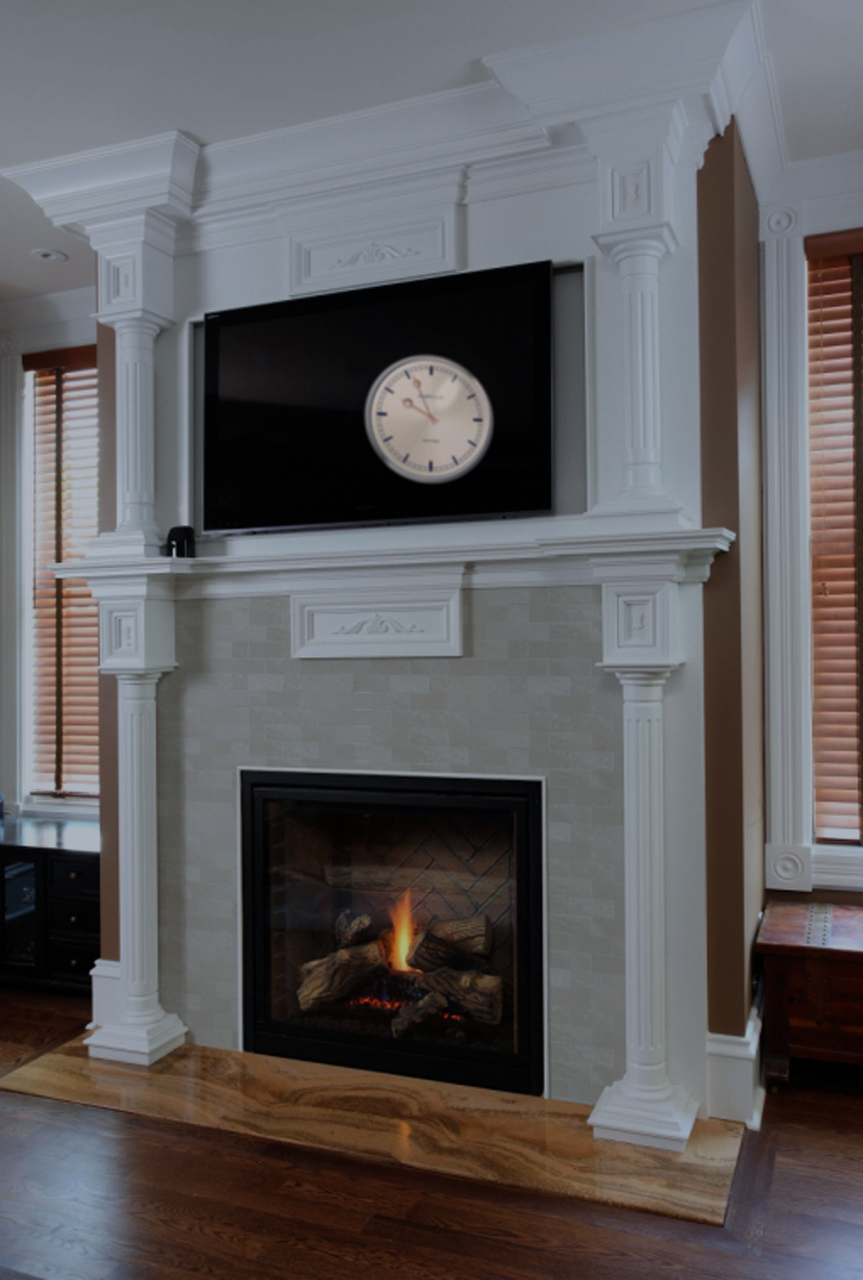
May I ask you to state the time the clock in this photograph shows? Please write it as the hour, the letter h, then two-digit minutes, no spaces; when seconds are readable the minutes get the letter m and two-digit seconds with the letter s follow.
9h56
